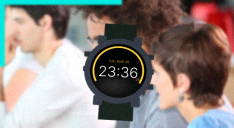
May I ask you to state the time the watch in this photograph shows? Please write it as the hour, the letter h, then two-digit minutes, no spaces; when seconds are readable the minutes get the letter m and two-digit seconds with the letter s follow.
23h36
